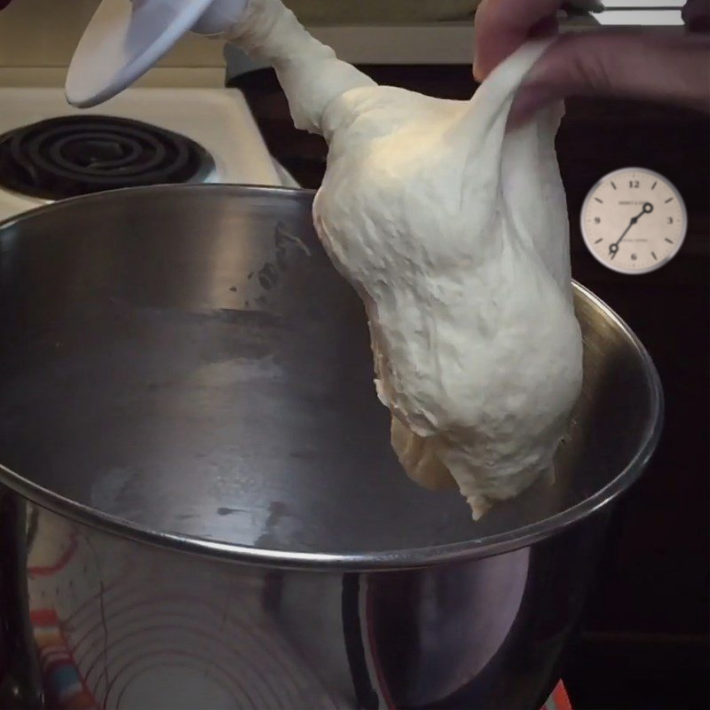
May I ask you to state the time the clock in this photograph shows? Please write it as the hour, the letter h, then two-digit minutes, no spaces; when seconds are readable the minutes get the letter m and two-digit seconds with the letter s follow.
1h36
